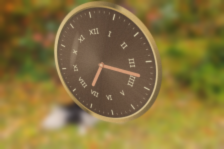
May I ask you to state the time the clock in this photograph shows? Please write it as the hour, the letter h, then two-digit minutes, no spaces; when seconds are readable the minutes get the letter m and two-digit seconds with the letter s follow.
7h18
